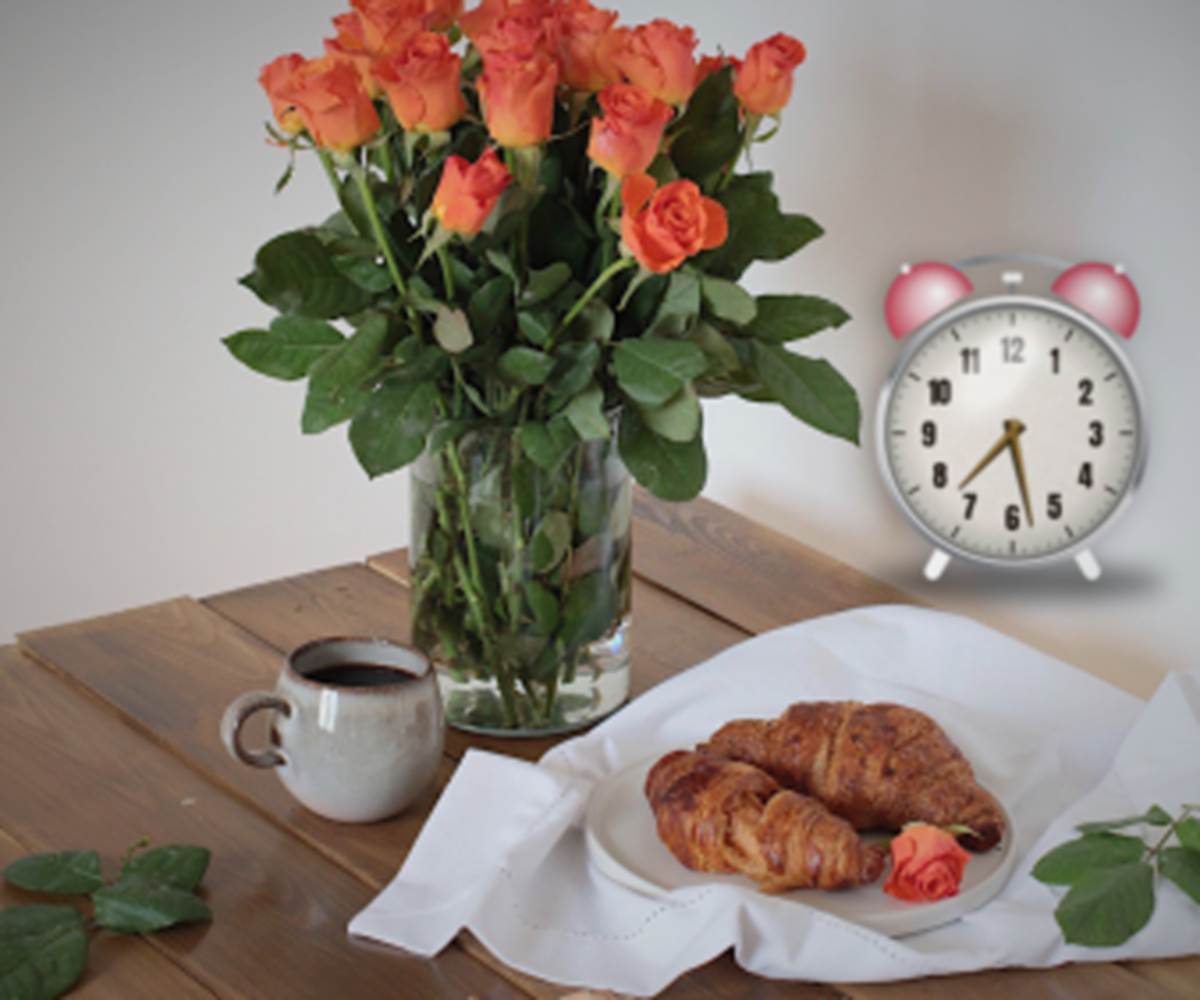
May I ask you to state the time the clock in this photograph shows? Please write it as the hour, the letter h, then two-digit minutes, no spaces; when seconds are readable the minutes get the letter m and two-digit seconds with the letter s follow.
7h28
